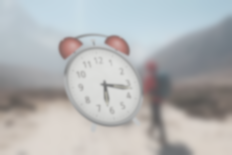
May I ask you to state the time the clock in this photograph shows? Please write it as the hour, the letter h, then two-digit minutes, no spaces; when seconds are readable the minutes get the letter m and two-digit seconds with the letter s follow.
6h17
